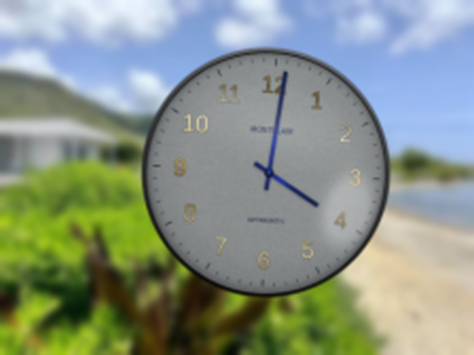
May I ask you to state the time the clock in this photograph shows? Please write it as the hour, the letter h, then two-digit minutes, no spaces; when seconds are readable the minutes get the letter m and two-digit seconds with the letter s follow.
4h01
